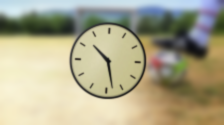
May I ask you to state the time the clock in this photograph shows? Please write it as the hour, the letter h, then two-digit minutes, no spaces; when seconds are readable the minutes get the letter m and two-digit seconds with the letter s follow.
10h28
